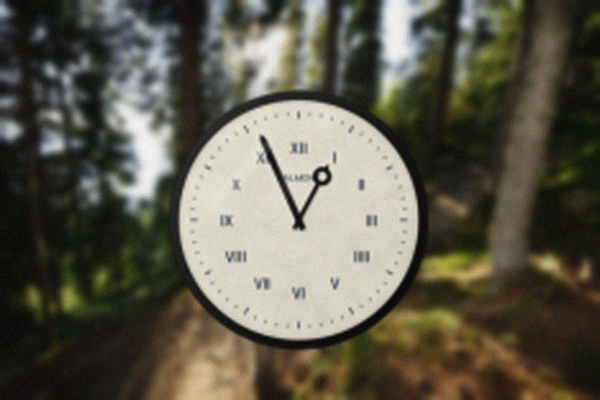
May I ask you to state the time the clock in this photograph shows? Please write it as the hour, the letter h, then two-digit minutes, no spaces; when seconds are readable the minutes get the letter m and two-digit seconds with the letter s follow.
12h56
